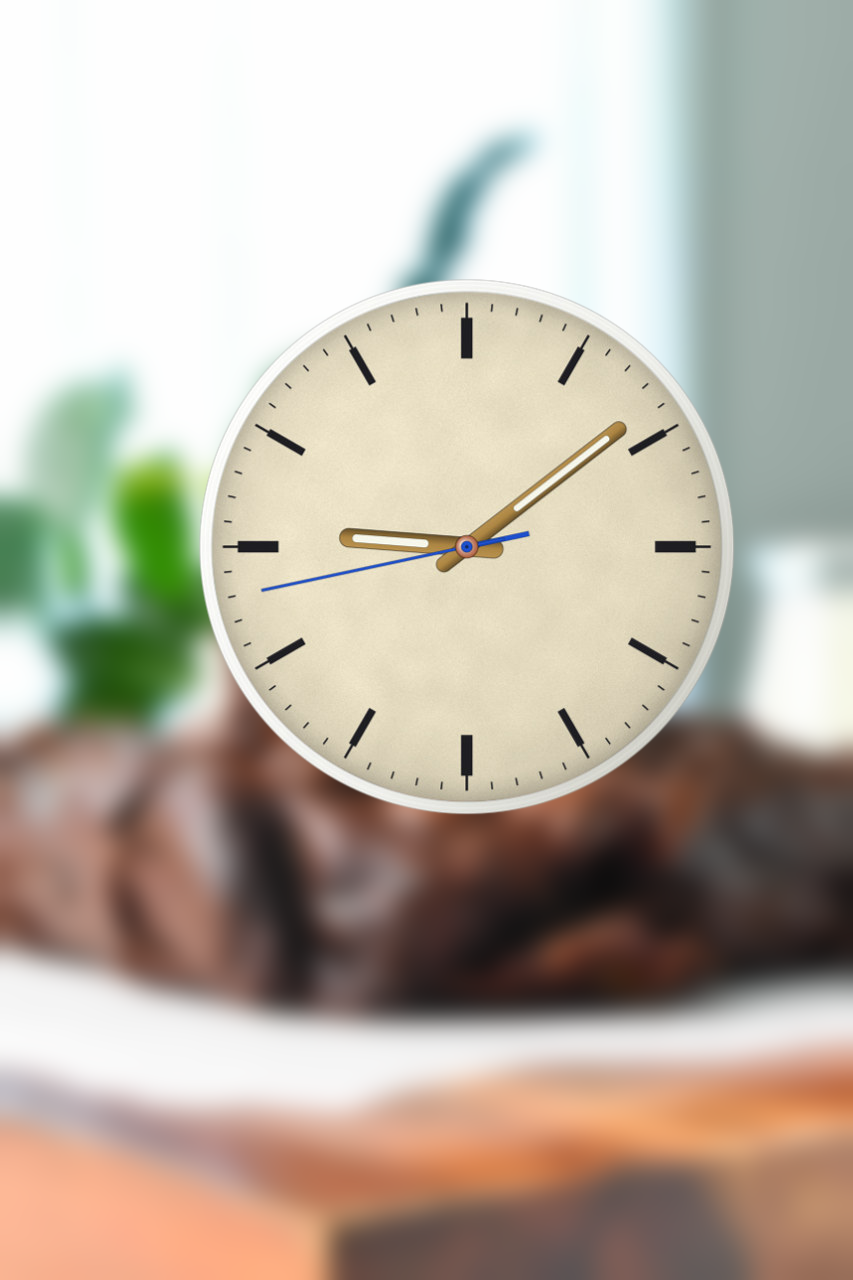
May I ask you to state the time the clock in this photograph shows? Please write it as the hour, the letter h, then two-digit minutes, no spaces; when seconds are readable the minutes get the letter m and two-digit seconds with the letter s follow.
9h08m43s
